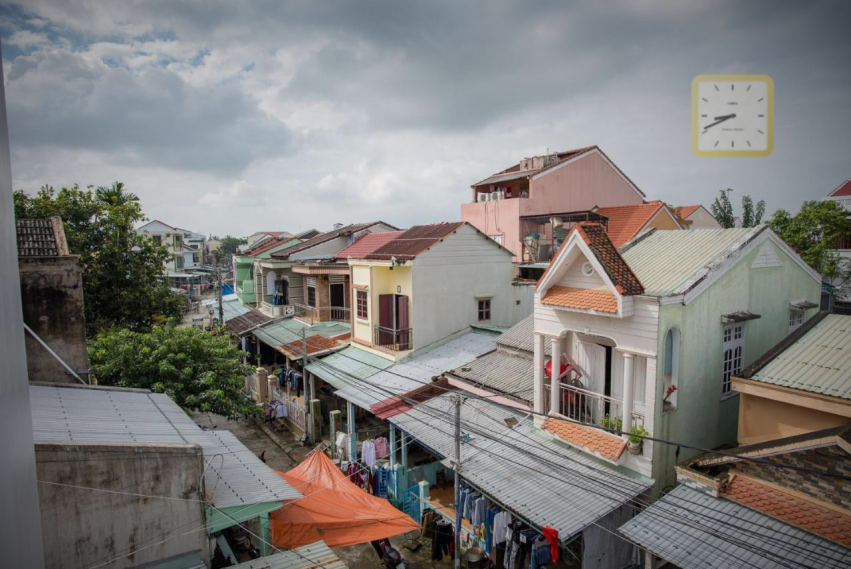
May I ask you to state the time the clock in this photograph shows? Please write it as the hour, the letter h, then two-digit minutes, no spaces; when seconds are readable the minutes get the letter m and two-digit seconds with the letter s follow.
8h41
